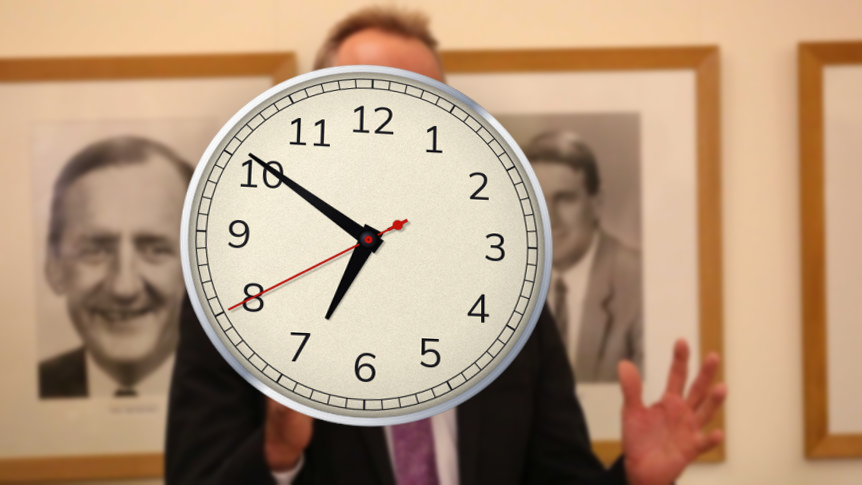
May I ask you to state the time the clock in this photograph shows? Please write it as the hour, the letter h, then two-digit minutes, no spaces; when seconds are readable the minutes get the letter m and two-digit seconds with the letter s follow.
6h50m40s
